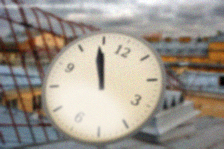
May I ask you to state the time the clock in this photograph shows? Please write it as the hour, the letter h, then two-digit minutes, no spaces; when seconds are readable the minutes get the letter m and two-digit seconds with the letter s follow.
10h54
